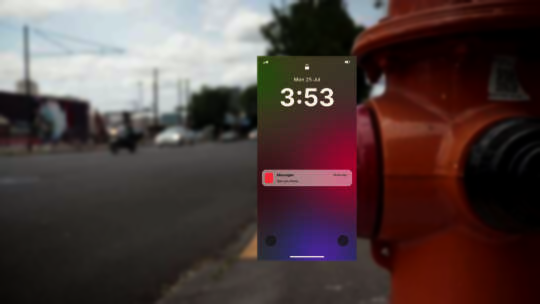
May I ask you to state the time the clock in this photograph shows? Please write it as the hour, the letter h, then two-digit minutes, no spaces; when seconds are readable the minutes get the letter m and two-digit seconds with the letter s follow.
3h53
